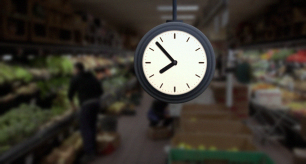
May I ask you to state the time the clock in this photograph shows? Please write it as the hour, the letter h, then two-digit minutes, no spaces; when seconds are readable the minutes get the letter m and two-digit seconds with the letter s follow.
7h53
